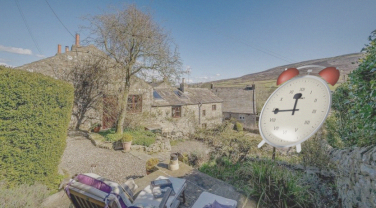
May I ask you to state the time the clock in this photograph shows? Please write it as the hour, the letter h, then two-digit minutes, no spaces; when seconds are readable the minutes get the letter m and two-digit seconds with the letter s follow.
11h44
